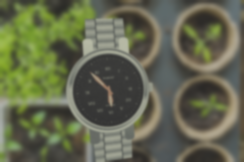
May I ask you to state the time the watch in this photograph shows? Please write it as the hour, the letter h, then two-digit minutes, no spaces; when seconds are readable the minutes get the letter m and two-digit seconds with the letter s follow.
5h53
